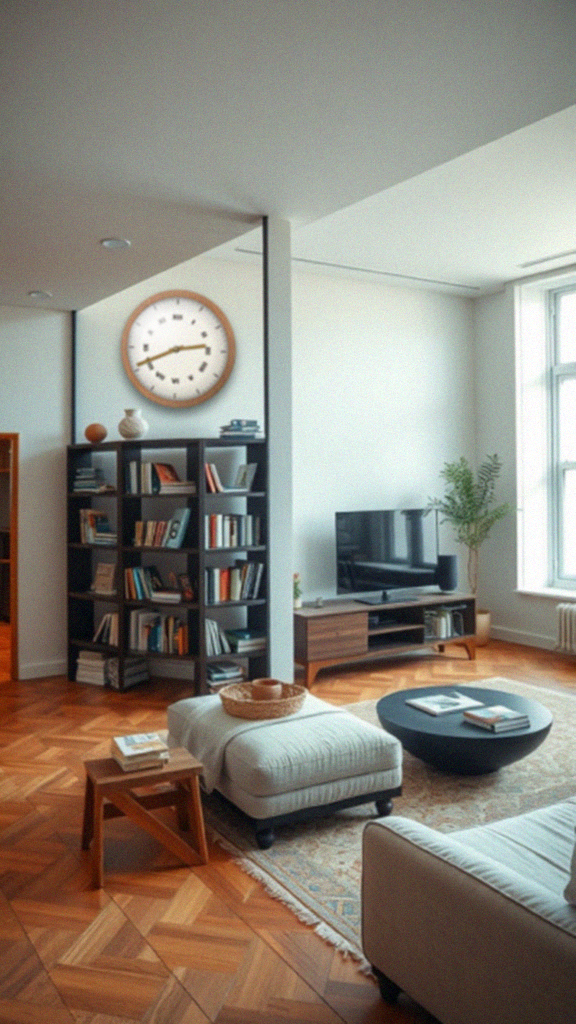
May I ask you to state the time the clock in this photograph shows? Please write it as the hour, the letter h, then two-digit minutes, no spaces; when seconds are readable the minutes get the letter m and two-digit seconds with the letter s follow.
2h41
